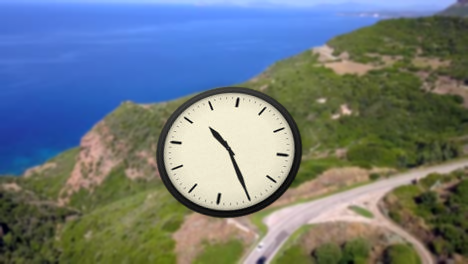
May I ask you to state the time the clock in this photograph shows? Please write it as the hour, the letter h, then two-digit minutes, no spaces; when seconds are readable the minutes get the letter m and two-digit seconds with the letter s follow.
10h25
